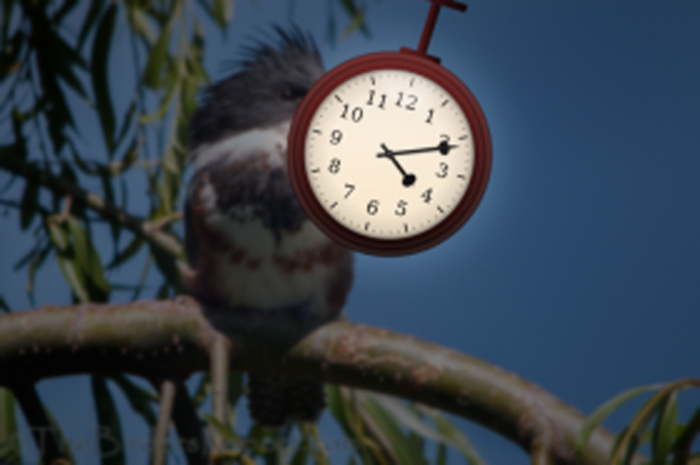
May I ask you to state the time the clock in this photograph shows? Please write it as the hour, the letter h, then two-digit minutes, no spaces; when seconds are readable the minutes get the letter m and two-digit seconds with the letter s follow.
4h11
